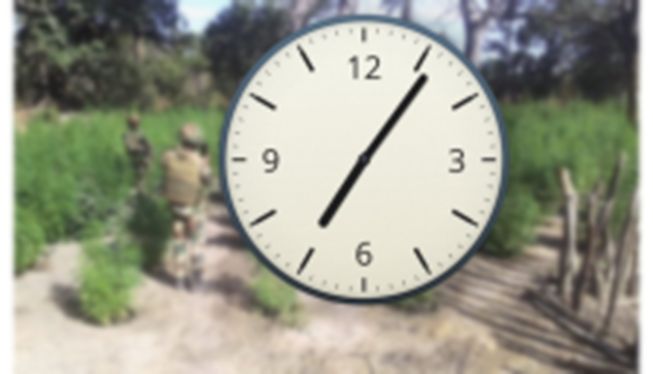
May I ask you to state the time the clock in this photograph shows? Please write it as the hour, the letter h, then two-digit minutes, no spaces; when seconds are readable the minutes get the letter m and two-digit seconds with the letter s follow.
7h06
